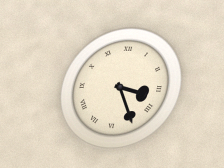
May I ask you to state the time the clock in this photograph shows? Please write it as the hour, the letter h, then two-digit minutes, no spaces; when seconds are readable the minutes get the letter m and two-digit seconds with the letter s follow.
3h25
